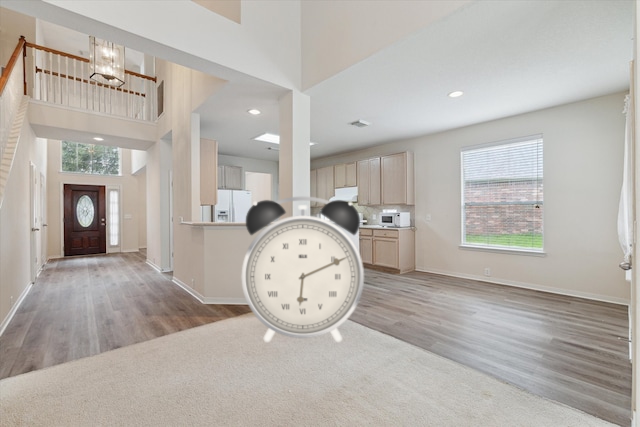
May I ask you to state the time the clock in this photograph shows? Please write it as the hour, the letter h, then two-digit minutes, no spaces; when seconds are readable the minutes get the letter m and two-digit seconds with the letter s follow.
6h11
